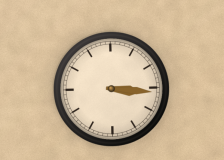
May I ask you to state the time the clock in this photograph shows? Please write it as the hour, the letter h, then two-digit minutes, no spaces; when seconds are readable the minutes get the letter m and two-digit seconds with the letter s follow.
3h16
